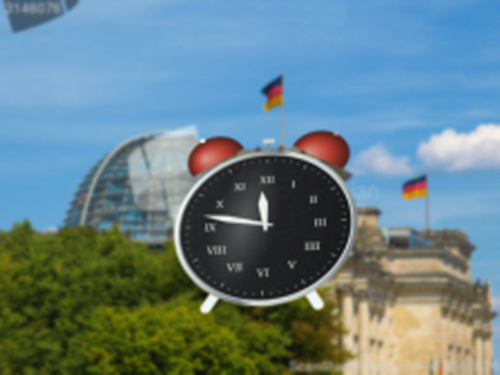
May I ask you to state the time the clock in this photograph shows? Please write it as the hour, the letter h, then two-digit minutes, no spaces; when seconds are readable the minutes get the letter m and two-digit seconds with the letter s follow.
11h47
